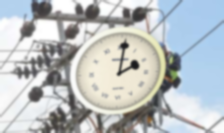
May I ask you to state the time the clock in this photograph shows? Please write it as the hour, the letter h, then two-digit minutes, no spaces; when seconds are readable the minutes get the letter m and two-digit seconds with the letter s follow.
2h01
